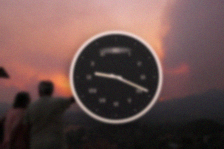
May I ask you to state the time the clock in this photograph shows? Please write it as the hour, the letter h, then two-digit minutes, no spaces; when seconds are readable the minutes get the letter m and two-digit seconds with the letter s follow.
9h19
